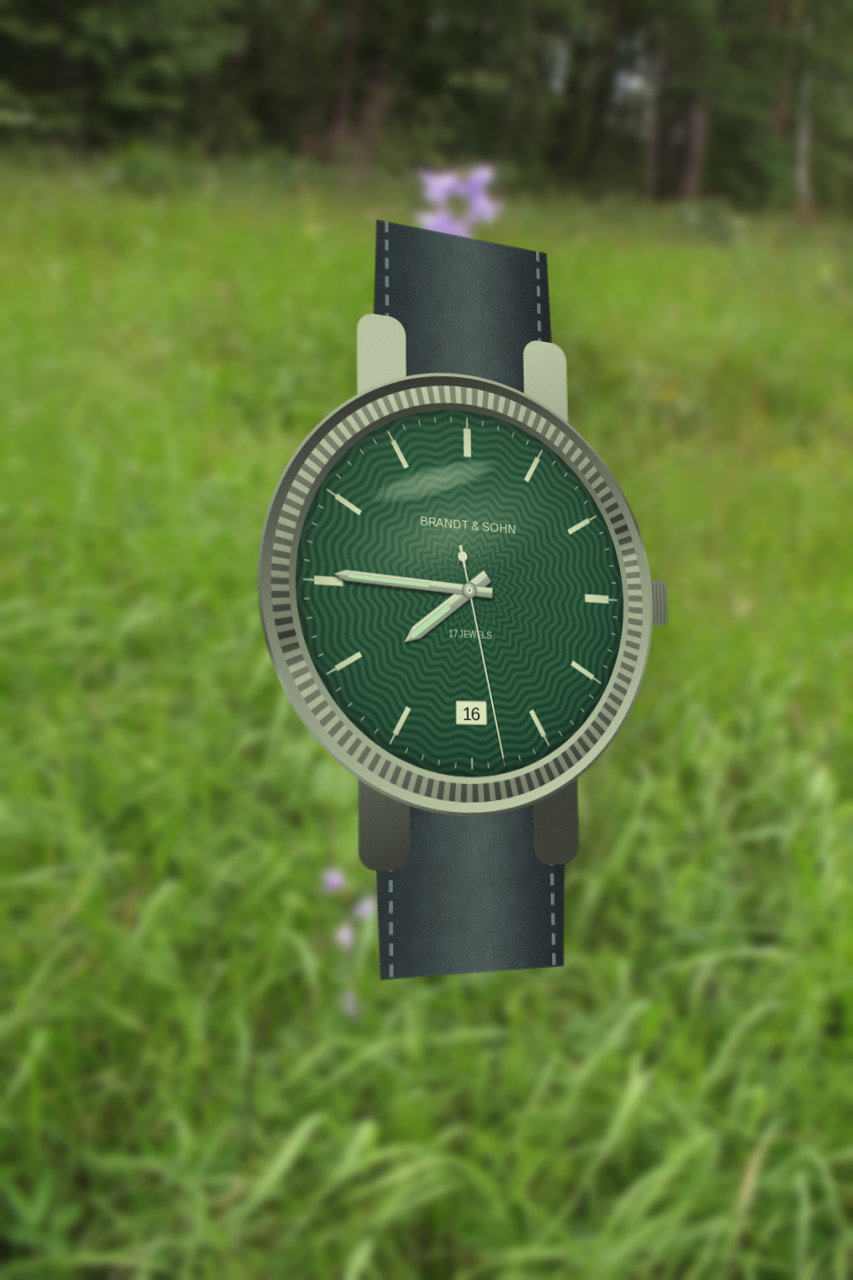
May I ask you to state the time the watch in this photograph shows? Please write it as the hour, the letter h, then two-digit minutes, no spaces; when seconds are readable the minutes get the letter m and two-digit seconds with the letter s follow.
7h45m28s
